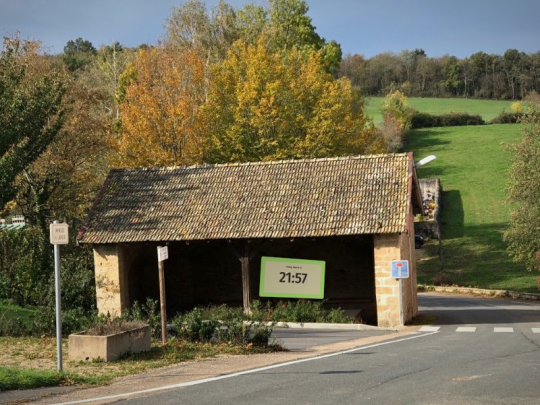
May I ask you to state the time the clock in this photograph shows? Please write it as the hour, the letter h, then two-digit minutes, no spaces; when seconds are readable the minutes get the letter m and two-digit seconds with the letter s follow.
21h57
